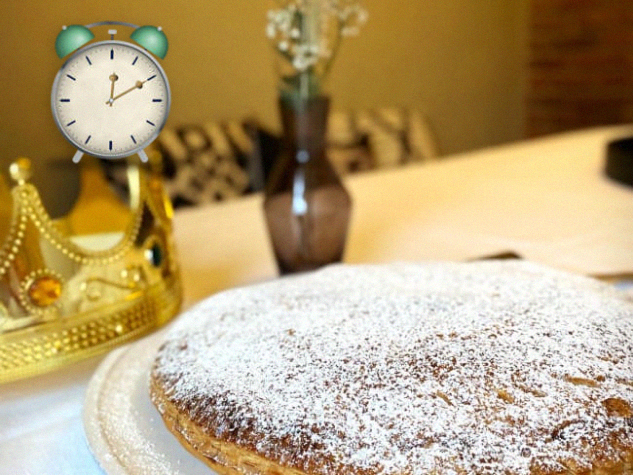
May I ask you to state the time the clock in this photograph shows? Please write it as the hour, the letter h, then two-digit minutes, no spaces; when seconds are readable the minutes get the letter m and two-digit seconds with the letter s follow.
12h10
